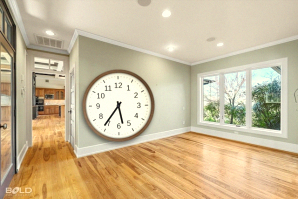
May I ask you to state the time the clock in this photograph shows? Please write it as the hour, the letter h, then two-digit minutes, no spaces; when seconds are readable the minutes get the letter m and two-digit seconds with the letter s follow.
5h36
